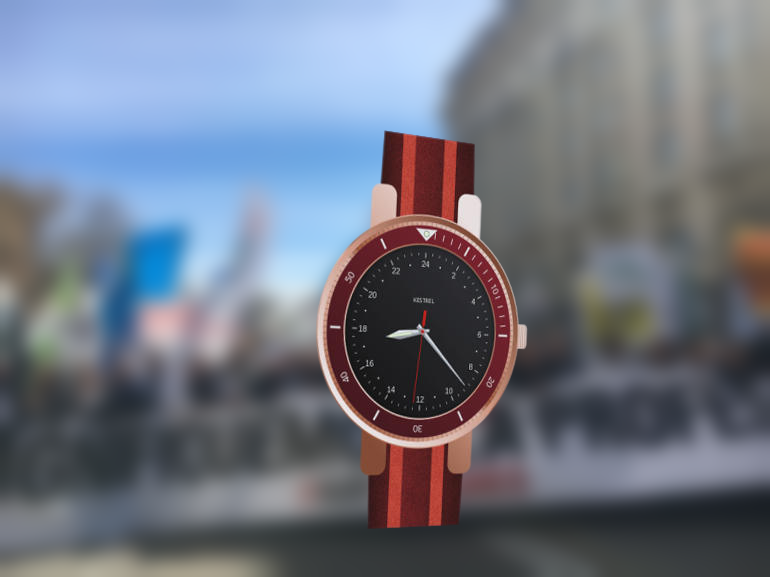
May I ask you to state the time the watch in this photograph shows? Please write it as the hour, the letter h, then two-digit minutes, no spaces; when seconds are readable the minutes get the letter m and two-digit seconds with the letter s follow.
17h22m31s
